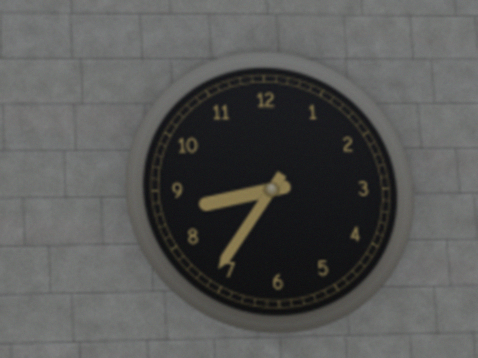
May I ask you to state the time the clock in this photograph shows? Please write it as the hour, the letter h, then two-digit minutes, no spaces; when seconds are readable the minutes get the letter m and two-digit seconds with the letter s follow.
8h36
